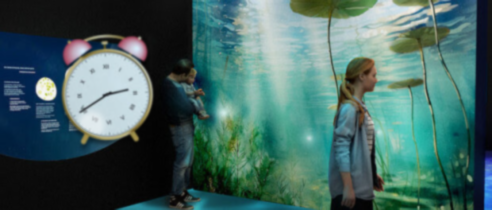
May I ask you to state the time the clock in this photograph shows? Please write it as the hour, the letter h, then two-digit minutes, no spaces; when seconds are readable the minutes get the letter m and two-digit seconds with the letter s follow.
2h40
